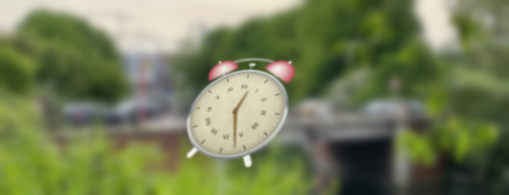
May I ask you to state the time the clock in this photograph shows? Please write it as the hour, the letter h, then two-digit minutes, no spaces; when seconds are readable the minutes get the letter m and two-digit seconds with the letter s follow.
12h27
